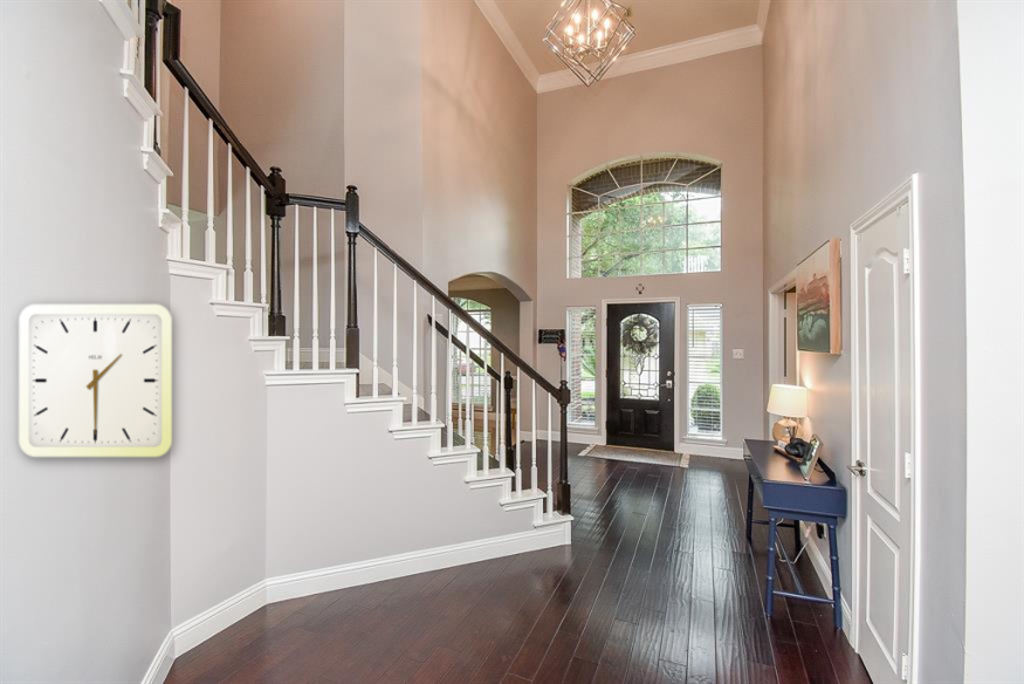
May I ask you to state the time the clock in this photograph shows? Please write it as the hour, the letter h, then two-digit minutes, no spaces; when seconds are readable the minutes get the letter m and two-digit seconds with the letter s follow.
1h30
